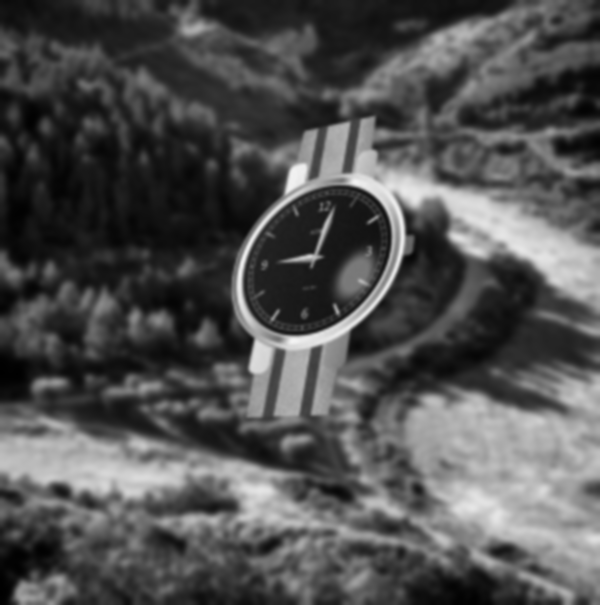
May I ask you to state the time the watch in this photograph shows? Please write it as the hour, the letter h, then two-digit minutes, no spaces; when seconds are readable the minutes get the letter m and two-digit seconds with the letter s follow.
9h02
